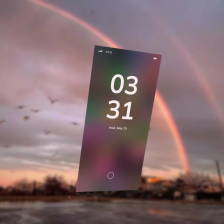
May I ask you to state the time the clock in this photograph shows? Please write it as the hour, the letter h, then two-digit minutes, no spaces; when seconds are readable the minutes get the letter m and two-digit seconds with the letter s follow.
3h31
